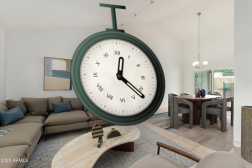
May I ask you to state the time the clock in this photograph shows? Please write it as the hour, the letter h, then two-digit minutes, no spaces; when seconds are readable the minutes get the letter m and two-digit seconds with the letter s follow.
12h22
